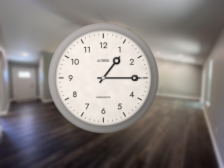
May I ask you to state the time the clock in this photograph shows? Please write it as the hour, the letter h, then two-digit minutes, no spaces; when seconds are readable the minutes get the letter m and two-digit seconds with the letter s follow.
1h15
